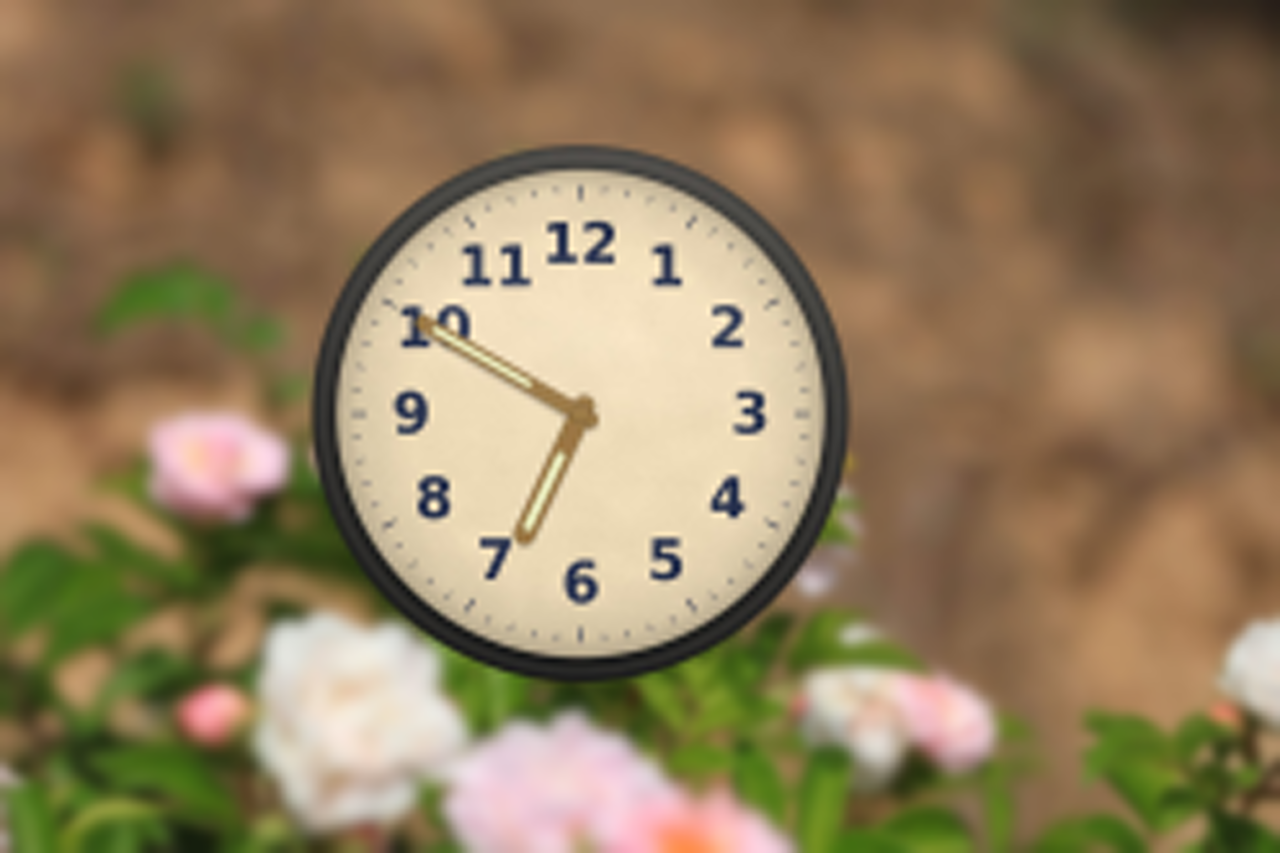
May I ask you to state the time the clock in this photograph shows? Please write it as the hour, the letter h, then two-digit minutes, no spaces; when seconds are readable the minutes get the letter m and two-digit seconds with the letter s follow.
6h50
